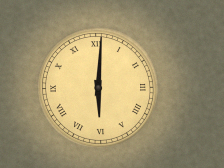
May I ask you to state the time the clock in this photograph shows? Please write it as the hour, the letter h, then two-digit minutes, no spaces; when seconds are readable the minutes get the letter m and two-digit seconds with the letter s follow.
6h01
